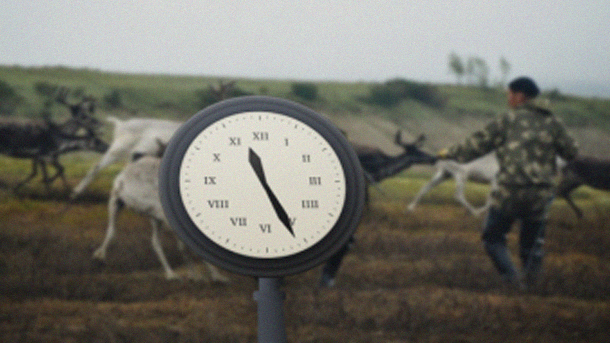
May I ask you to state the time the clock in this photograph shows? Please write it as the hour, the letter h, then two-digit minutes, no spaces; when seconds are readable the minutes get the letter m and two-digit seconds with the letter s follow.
11h26
